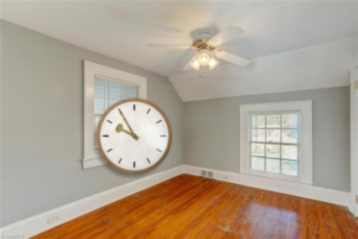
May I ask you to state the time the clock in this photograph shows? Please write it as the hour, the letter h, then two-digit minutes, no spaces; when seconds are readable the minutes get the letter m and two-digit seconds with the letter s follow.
9h55
